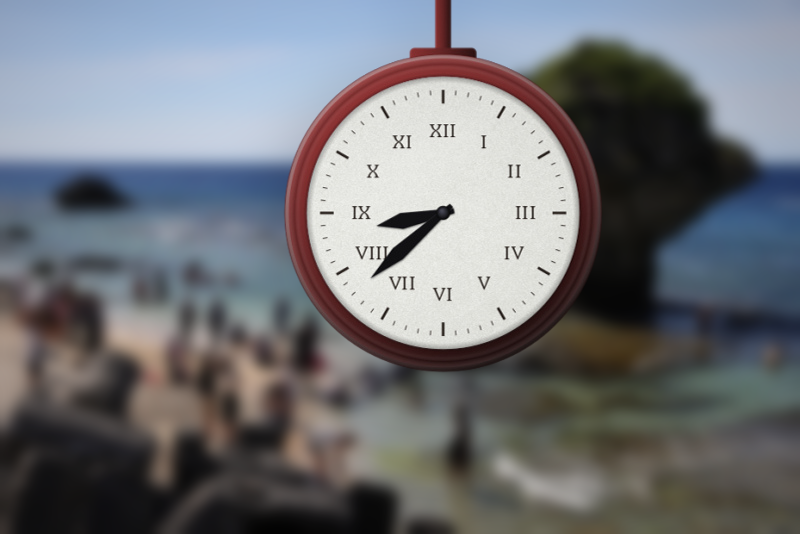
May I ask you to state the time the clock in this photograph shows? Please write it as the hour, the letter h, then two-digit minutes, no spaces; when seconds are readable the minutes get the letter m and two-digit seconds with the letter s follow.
8h38
